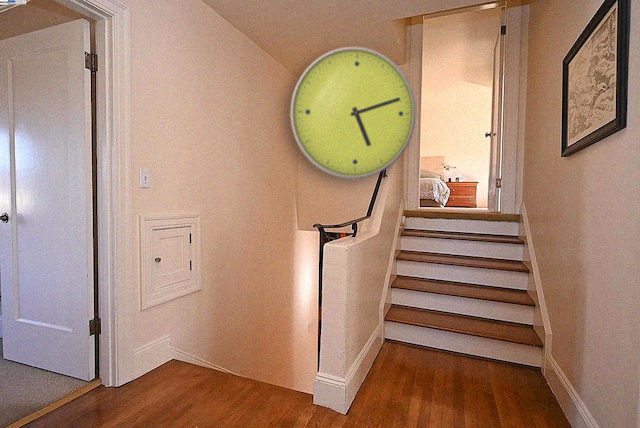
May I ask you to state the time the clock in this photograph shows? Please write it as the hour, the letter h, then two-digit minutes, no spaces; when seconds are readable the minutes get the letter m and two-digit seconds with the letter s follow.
5h12
